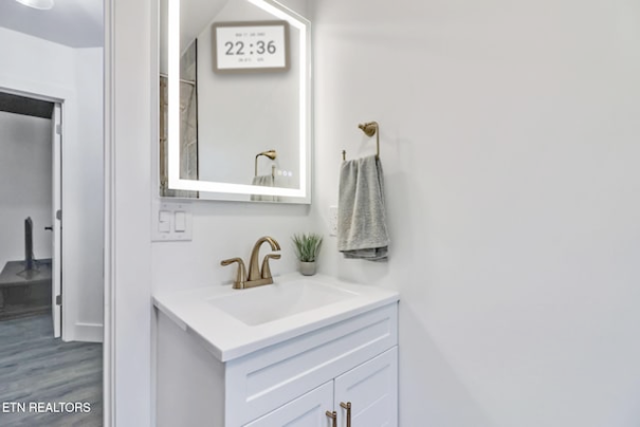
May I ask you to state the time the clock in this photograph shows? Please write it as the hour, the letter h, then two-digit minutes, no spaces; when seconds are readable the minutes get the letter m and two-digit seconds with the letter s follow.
22h36
